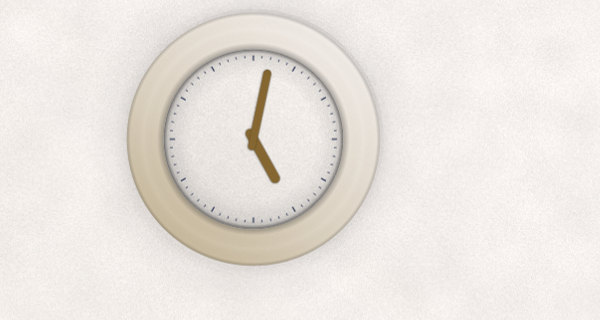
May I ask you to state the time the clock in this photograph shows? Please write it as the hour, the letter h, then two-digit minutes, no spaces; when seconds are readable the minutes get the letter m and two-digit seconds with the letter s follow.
5h02
